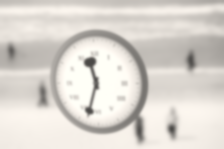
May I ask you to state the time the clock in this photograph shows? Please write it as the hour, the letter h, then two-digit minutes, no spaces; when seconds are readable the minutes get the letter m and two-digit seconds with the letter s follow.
11h33
